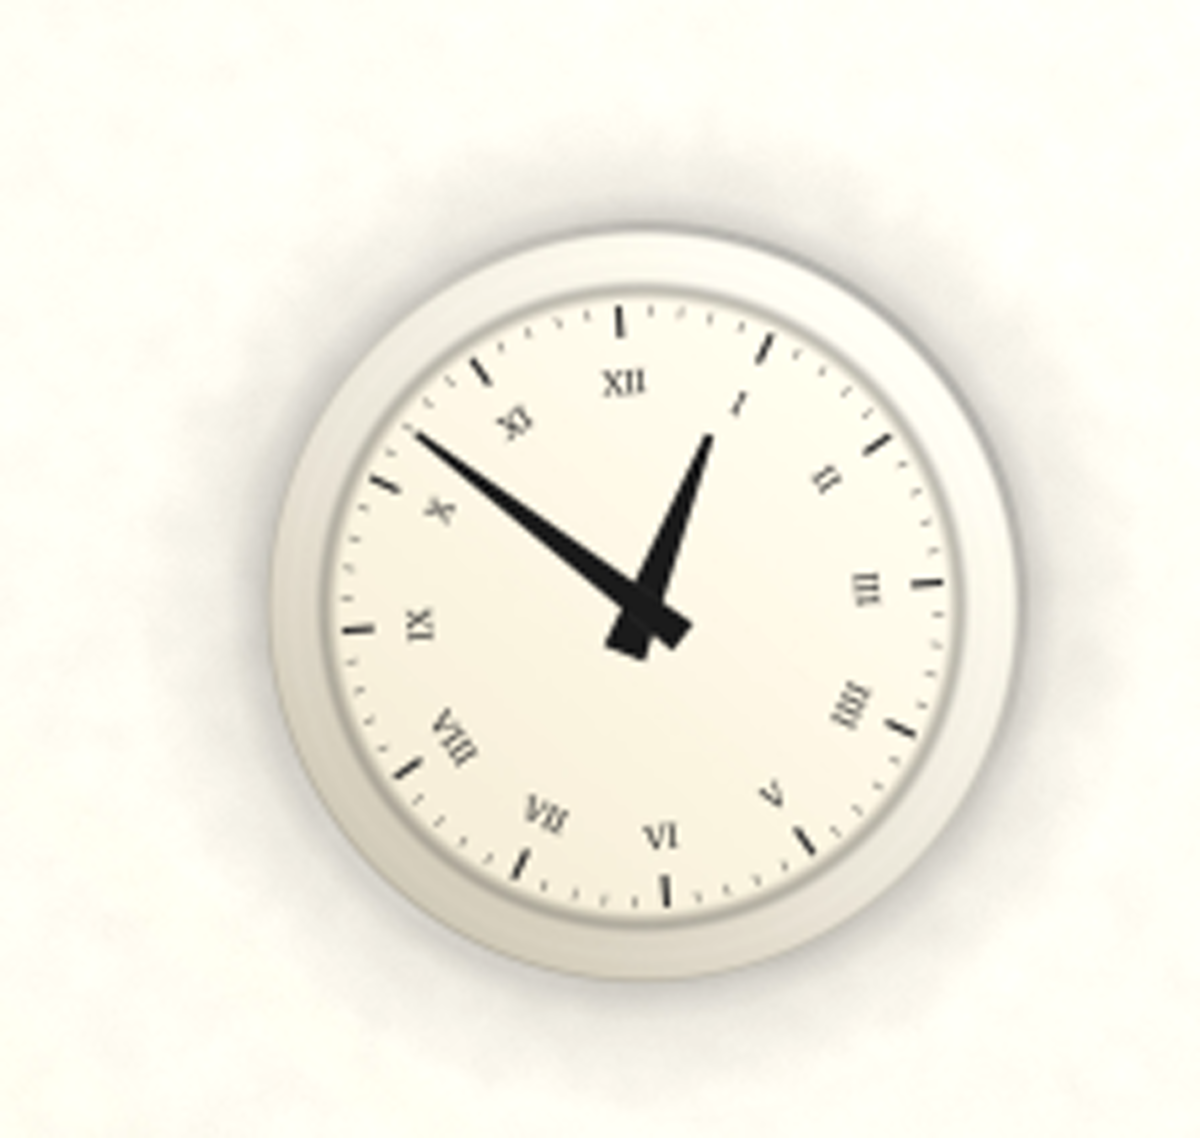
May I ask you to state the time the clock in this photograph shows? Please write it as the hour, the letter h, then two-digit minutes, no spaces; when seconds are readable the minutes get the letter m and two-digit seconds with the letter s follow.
12h52
